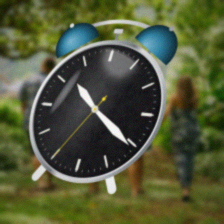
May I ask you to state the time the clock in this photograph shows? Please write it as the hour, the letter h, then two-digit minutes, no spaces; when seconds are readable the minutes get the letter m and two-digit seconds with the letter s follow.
10h20m35s
